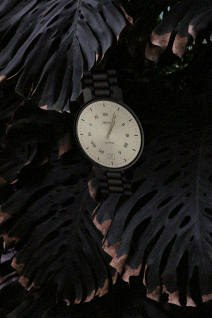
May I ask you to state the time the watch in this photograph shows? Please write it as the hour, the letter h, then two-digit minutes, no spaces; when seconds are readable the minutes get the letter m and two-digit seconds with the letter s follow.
1h04
